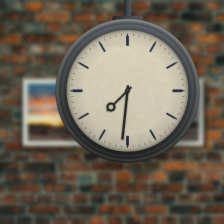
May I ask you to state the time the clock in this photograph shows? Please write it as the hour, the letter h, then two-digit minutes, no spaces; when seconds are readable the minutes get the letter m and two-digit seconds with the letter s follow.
7h31
